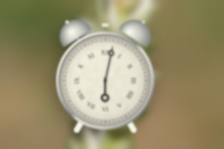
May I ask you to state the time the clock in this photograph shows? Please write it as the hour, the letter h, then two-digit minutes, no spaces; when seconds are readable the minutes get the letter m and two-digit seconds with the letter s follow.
6h02
